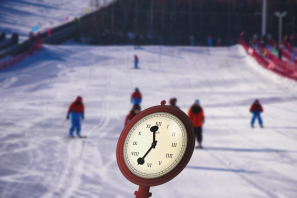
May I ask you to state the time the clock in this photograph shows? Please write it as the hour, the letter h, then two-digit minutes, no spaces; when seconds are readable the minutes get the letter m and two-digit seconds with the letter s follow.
11h35
